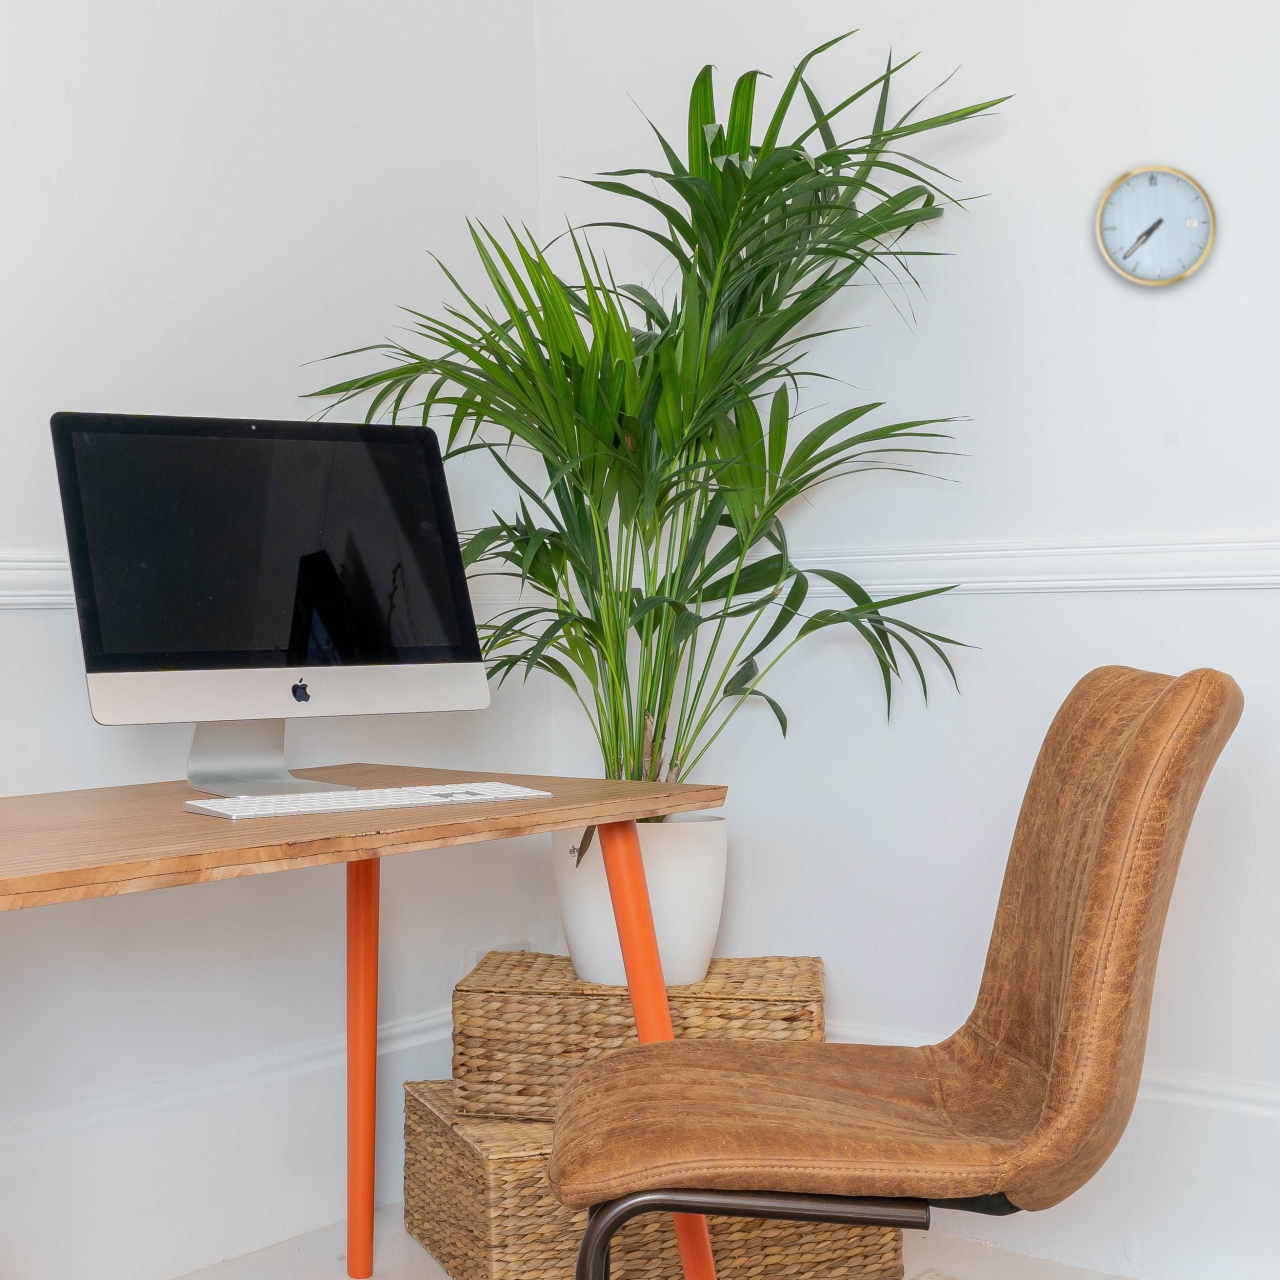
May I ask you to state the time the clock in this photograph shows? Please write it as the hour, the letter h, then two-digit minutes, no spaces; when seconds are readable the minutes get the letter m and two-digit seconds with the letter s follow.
7h38
